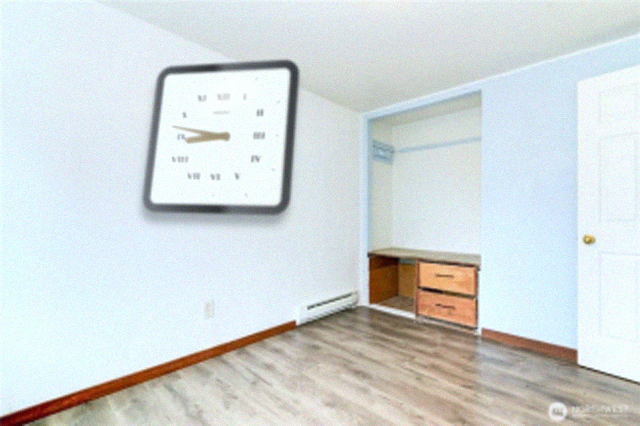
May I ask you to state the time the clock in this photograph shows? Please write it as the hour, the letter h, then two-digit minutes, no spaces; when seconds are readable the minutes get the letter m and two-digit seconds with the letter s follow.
8h47
